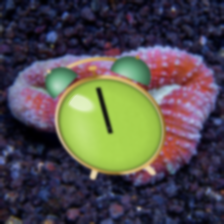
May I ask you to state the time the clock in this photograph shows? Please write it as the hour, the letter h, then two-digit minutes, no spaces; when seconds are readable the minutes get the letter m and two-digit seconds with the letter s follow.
12h00
